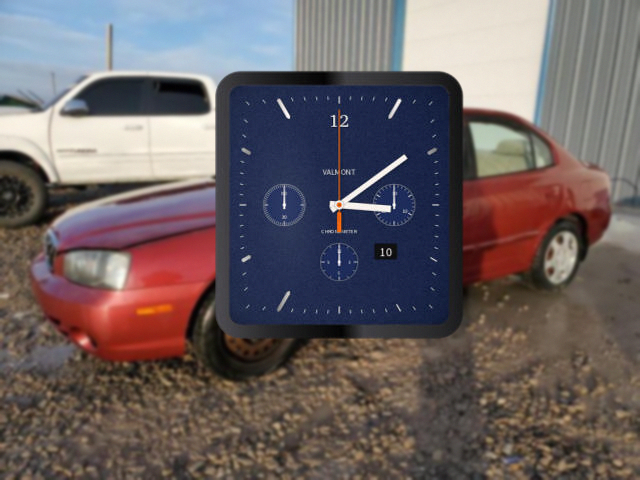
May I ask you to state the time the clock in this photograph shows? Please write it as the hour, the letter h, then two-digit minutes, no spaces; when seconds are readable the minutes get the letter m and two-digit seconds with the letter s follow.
3h09
